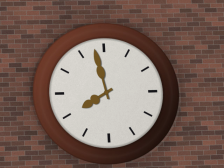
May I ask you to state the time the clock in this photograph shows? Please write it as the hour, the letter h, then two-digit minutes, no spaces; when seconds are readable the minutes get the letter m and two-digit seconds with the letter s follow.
7h58
